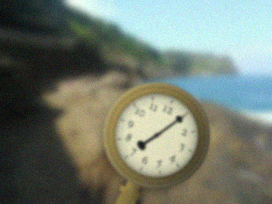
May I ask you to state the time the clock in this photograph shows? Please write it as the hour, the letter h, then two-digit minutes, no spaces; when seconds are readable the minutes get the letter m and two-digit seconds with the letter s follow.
7h05
